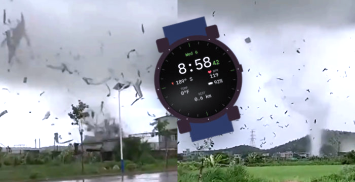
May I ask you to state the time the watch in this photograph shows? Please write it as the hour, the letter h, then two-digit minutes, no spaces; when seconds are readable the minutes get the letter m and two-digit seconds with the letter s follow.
8h58
